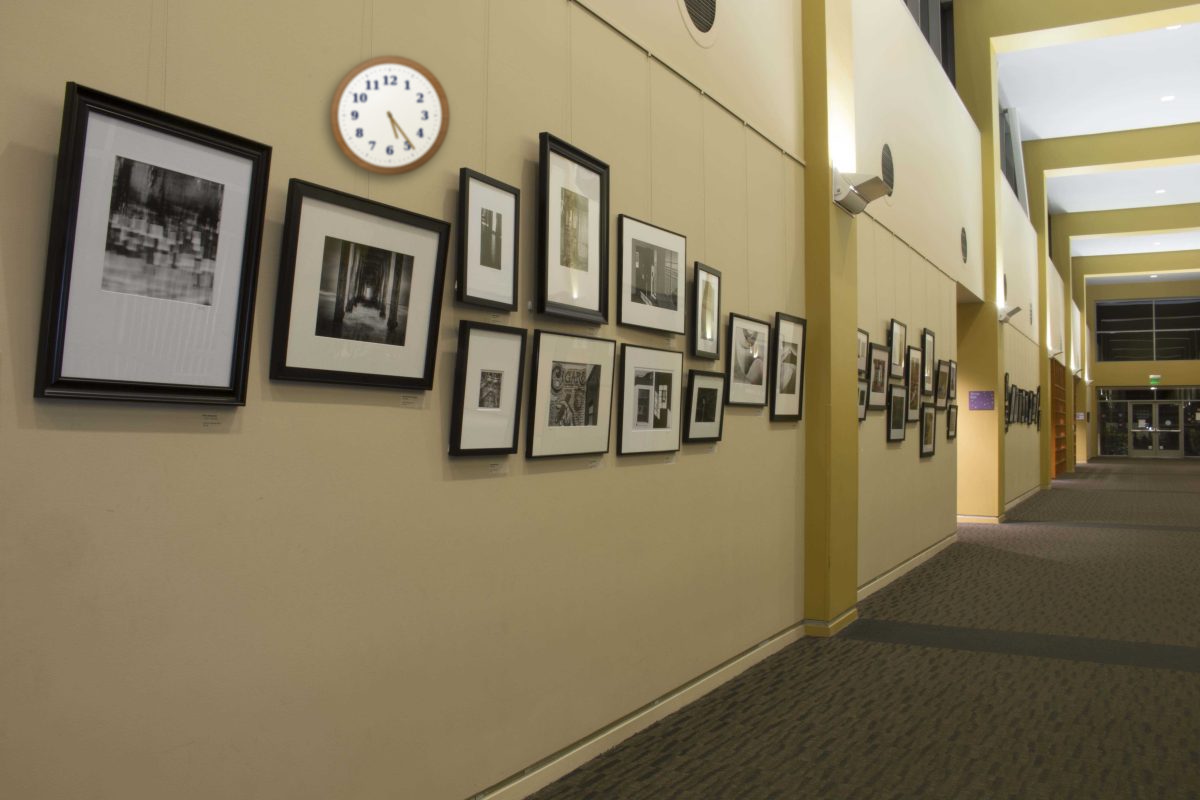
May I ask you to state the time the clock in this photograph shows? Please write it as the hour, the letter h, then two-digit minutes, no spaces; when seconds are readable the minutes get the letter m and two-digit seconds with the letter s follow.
5h24
